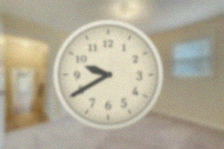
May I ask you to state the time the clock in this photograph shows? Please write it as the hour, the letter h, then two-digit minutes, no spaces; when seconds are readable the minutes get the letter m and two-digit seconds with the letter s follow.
9h40
